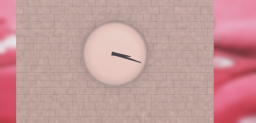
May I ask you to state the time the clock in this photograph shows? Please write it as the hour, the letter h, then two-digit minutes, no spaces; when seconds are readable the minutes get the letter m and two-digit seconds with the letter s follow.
3h18
